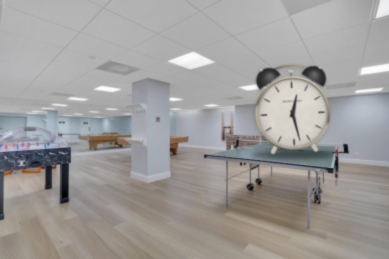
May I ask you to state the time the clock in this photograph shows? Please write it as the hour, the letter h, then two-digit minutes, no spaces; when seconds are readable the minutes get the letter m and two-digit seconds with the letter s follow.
12h28
